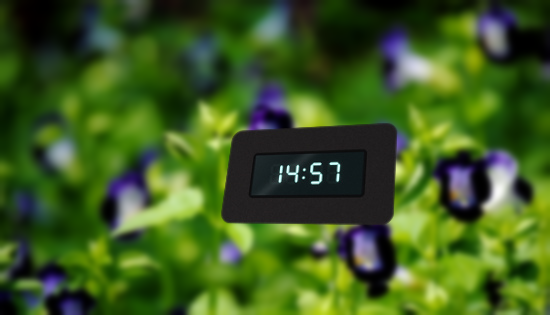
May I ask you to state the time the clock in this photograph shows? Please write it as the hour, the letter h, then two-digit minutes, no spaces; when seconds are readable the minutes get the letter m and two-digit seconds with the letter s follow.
14h57
